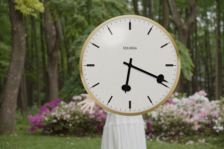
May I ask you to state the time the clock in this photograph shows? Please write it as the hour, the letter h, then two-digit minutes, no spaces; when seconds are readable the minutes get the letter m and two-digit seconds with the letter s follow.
6h19
